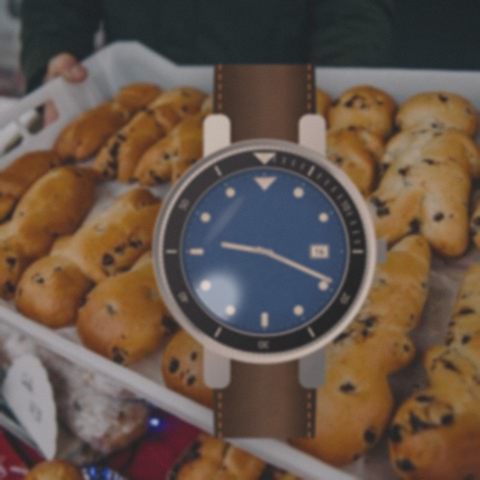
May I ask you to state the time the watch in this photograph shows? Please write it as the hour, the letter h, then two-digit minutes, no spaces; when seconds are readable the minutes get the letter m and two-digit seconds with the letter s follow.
9h19
